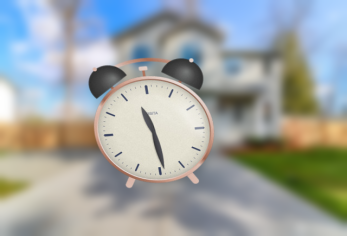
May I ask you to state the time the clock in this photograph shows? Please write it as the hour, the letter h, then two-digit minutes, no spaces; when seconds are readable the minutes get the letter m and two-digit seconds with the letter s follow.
11h29
